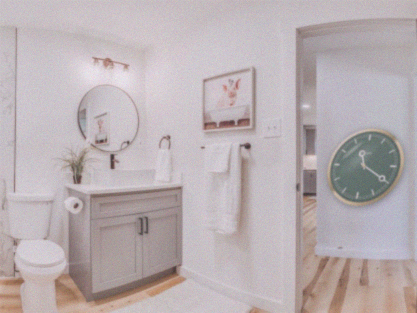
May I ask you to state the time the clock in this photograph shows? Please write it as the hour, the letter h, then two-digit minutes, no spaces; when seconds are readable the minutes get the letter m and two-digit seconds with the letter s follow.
11h20
